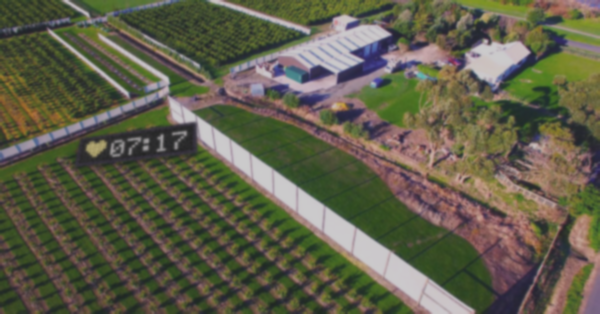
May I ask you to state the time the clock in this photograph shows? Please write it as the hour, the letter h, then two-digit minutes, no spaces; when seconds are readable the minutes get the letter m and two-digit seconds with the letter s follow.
7h17
